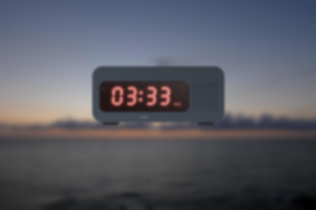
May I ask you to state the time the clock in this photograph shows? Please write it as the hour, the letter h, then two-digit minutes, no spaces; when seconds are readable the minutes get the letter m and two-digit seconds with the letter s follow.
3h33
